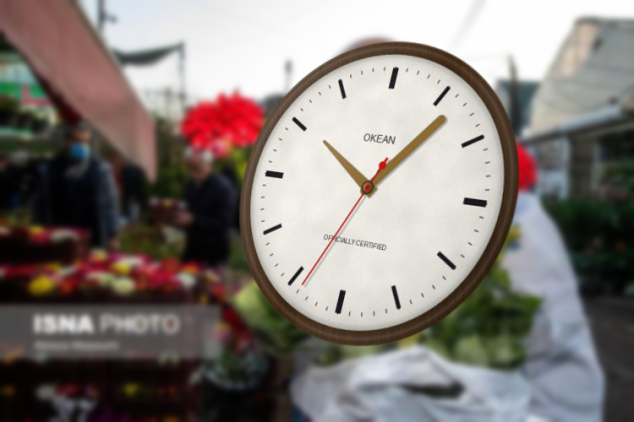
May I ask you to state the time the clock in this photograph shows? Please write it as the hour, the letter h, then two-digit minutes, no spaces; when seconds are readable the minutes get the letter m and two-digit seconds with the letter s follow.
10h06m34s
